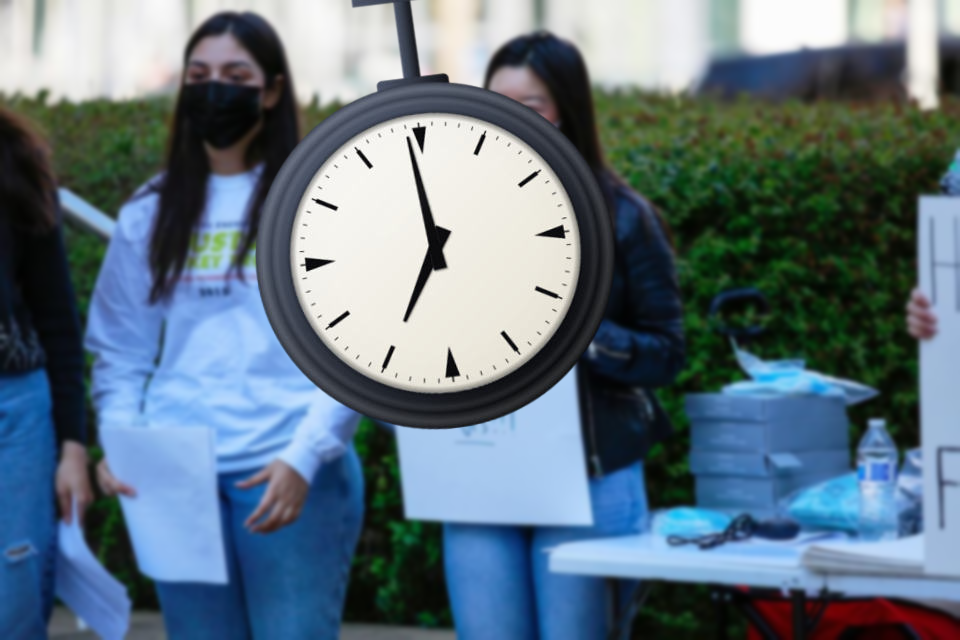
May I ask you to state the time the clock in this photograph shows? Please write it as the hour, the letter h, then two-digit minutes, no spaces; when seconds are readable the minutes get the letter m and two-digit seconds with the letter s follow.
6h59
